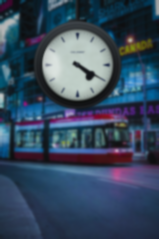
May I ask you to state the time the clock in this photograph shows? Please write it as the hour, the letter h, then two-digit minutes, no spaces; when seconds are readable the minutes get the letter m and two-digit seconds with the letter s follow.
4h20
